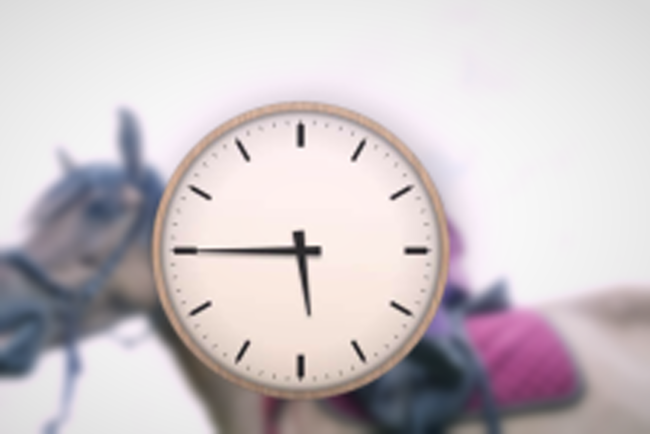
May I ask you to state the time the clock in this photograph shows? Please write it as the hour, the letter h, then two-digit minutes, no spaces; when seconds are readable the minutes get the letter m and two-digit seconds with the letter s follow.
5h45
